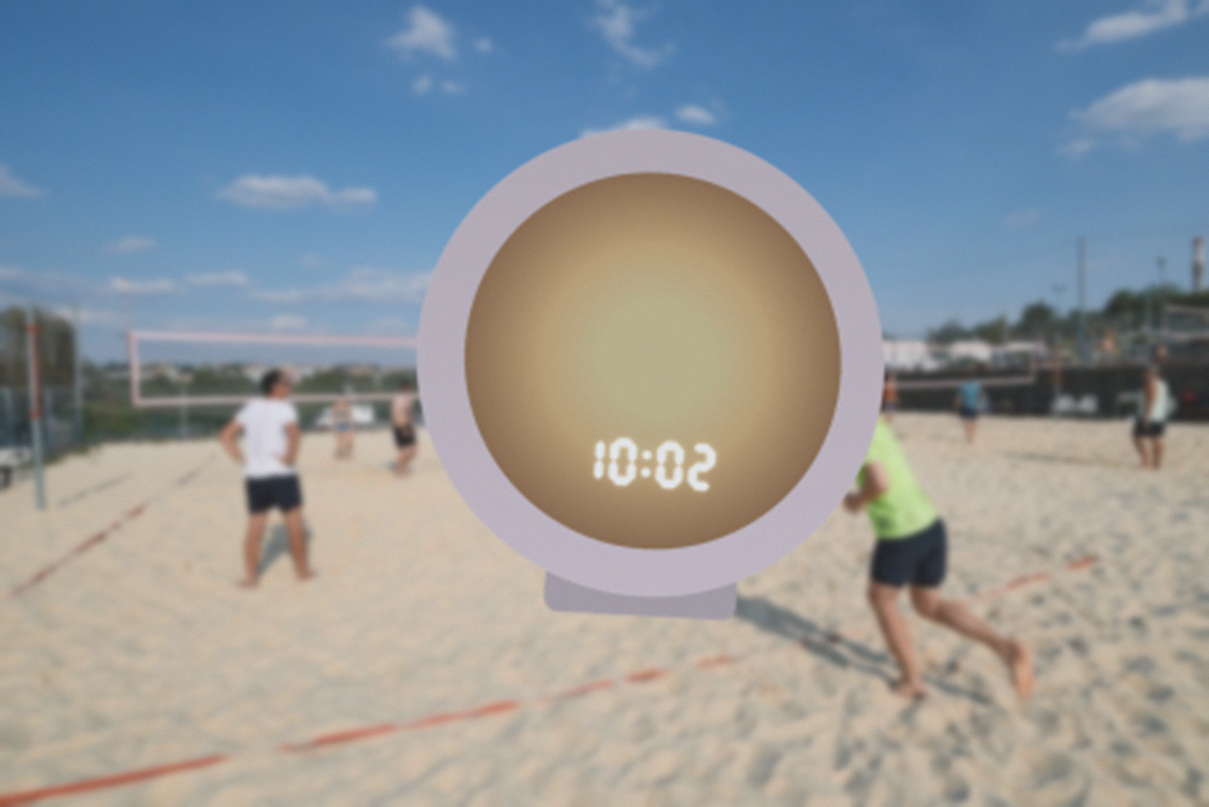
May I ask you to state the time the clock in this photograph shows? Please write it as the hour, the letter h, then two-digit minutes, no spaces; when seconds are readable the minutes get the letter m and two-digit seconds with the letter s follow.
10h02
